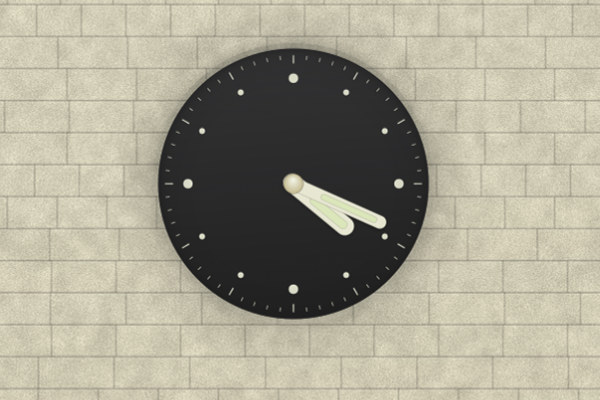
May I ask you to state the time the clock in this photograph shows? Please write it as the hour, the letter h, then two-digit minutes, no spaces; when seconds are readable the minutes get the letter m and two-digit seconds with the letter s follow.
4h19
